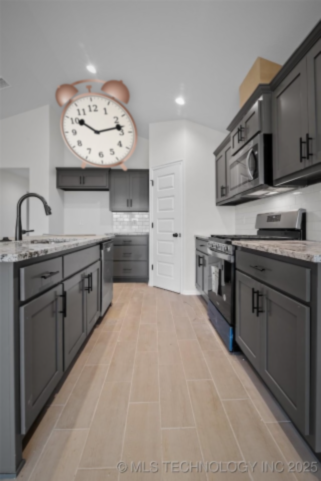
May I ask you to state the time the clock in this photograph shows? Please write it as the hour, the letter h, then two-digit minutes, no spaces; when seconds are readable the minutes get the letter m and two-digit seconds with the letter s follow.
10h13
